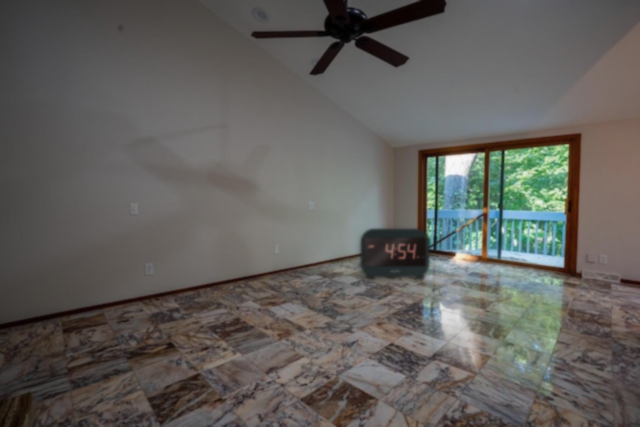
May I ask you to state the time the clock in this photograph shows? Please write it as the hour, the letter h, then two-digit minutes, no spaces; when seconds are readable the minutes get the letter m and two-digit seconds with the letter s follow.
4h54
